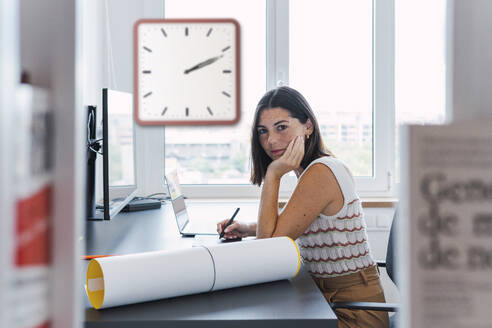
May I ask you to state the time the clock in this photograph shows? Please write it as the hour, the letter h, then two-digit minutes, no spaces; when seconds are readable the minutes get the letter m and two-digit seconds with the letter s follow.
2h11
